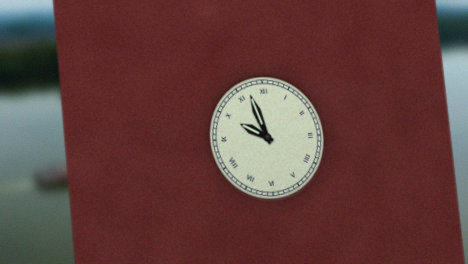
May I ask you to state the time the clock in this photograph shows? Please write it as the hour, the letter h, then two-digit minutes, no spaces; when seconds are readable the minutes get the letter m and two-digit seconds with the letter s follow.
9h57
